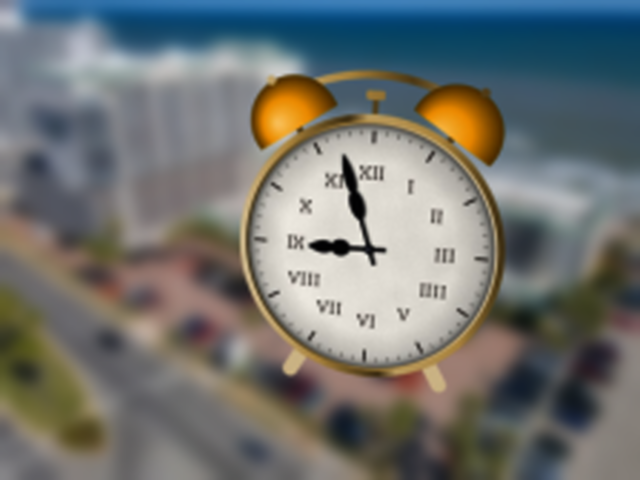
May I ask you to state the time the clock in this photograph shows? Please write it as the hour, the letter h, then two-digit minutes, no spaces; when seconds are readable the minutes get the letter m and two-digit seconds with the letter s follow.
8h57
